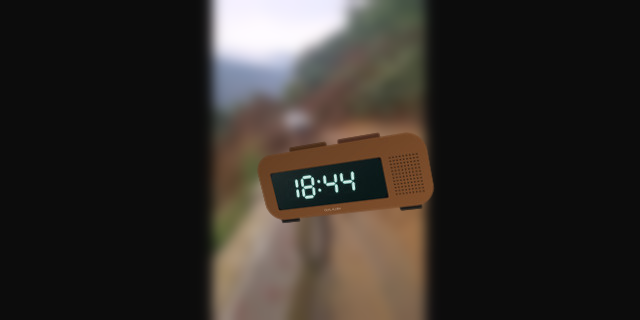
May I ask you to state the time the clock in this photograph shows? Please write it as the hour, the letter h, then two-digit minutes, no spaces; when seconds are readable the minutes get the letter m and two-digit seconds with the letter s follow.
18h44
